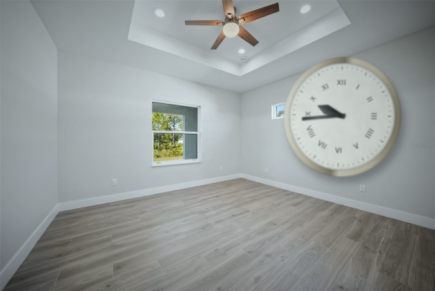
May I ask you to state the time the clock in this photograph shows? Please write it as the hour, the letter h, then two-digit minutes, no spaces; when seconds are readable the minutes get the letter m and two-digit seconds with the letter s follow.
9h44
